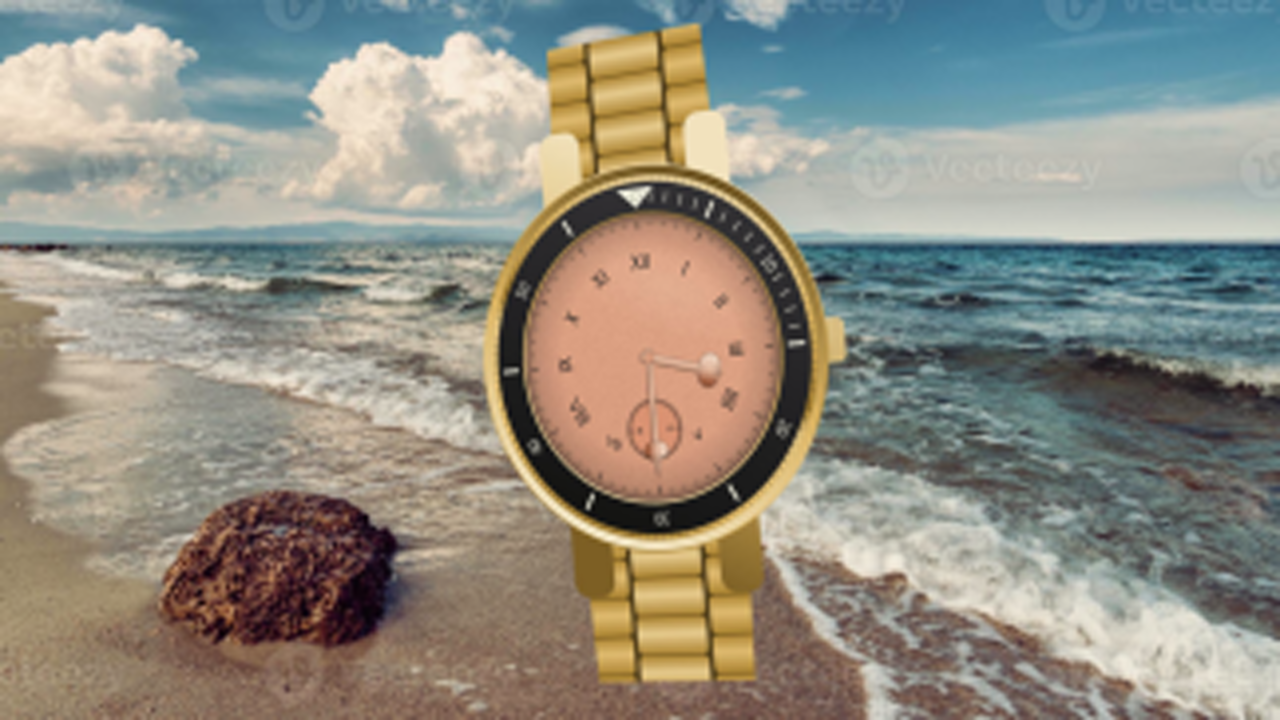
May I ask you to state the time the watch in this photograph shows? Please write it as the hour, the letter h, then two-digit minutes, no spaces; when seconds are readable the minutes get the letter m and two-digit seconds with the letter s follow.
3h30
